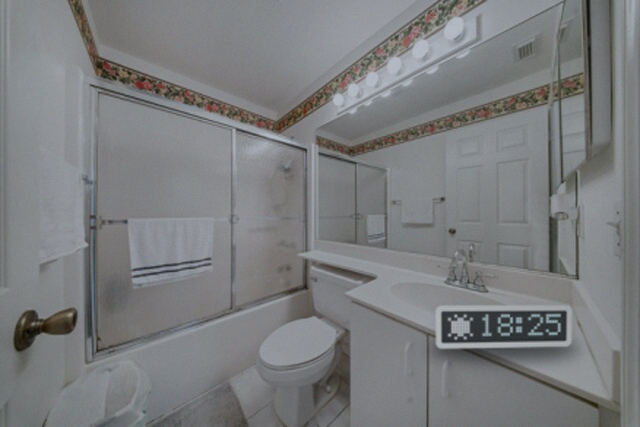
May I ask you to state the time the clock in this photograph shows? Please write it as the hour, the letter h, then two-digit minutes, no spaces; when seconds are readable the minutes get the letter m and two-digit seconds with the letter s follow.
18h25
